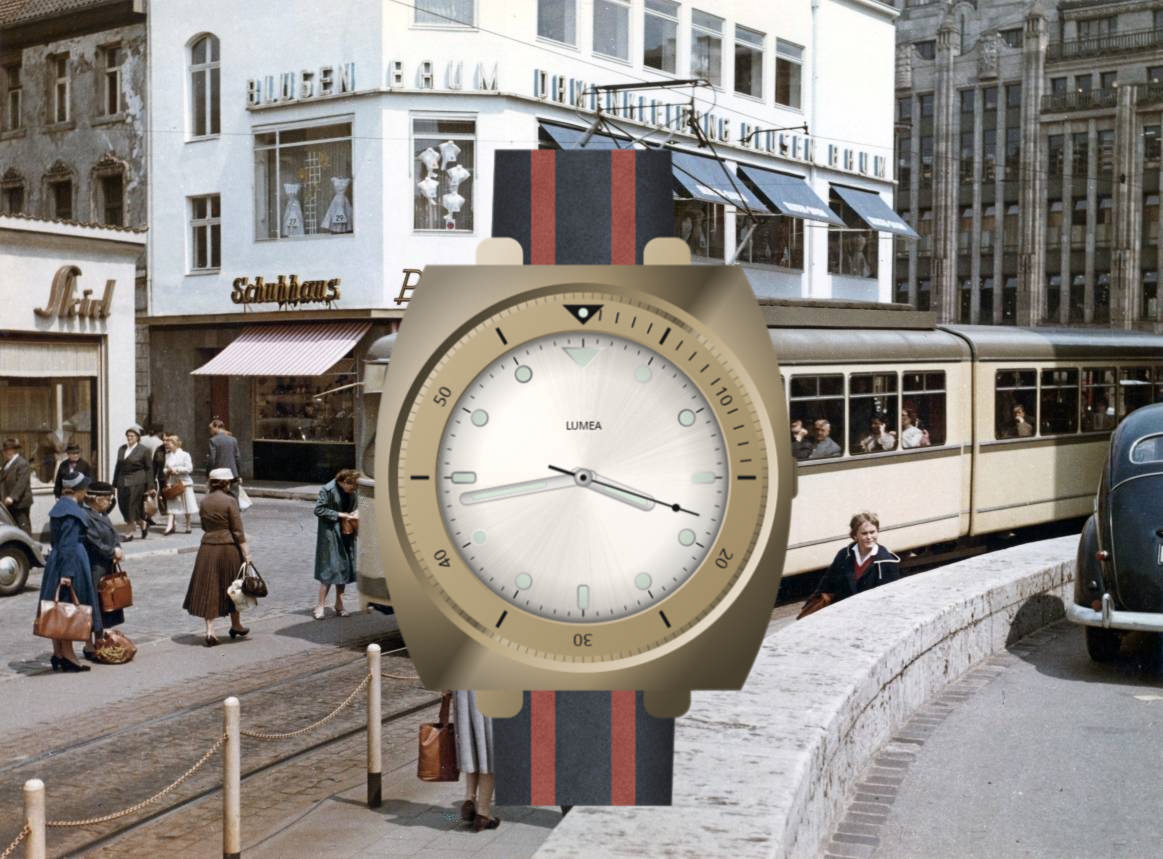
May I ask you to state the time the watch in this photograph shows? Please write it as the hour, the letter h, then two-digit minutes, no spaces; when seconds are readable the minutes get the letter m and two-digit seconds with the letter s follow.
3h43m18s
